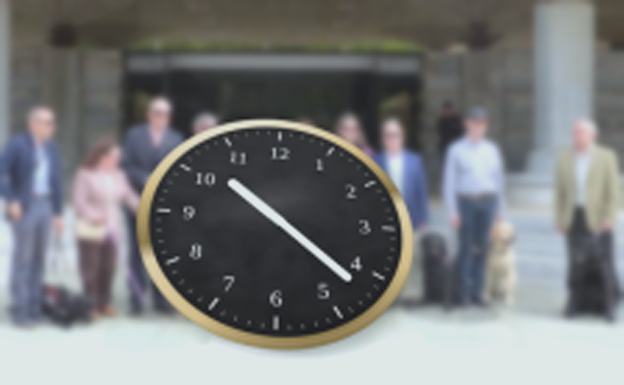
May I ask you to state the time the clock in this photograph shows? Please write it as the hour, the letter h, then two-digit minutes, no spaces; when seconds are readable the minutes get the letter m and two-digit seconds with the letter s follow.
10h22
